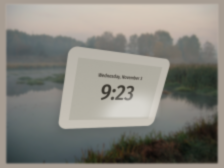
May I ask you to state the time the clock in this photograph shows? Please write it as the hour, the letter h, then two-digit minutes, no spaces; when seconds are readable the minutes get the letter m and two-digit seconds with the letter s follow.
9h23
